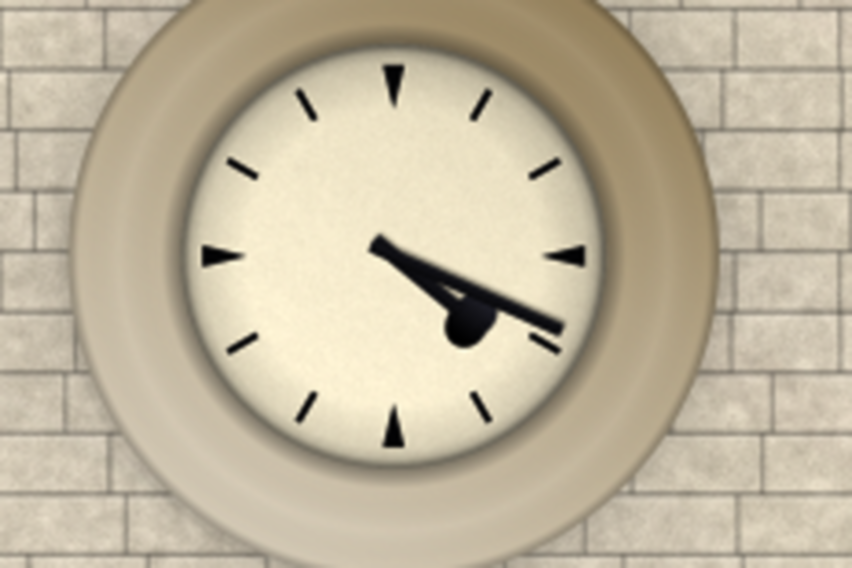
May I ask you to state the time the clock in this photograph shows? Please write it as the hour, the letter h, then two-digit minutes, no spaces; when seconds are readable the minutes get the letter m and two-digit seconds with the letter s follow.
4h19
